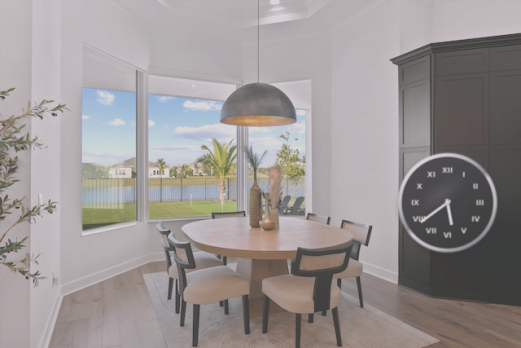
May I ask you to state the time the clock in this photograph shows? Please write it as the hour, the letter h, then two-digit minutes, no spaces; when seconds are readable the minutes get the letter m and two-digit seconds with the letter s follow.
5h39
